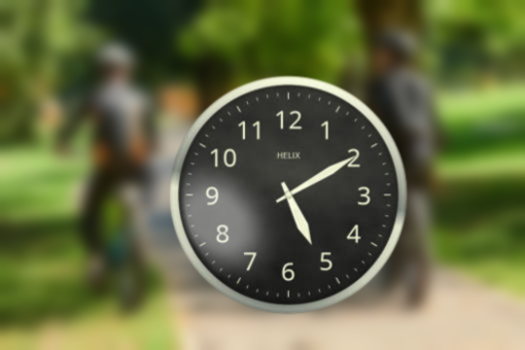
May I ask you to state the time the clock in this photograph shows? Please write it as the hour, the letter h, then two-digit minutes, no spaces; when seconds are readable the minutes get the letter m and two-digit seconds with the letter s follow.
5h10
